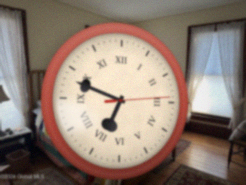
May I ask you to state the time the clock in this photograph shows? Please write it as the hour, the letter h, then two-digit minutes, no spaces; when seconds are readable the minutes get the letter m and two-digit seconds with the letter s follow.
6h48m14s
